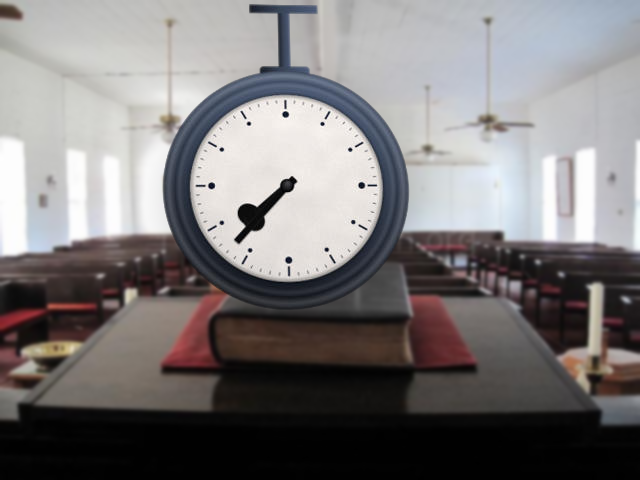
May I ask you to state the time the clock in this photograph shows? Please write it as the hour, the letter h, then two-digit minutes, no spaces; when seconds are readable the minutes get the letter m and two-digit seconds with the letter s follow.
7h37
